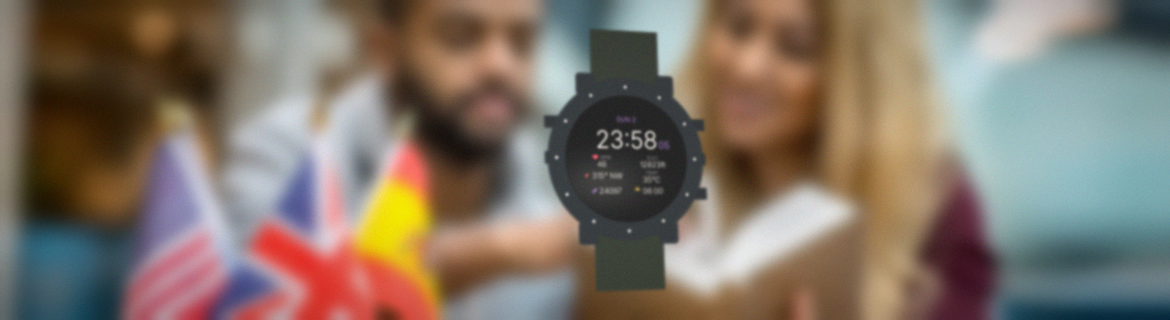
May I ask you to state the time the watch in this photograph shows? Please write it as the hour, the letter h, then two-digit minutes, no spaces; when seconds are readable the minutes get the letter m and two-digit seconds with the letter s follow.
23h58
